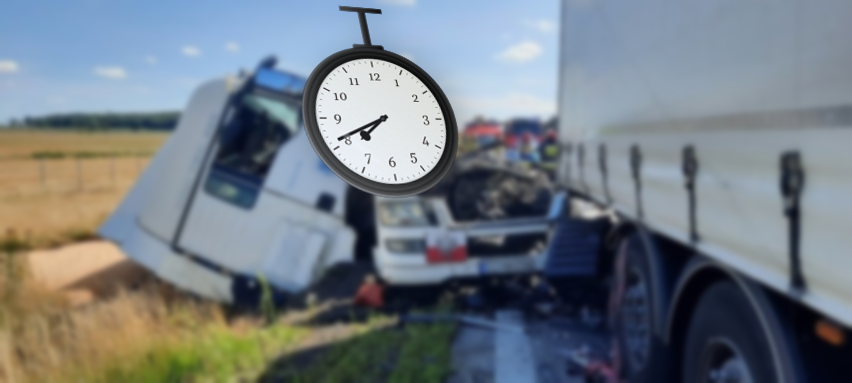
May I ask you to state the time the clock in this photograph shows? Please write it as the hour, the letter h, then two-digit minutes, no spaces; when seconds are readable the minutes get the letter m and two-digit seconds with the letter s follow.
7h41
